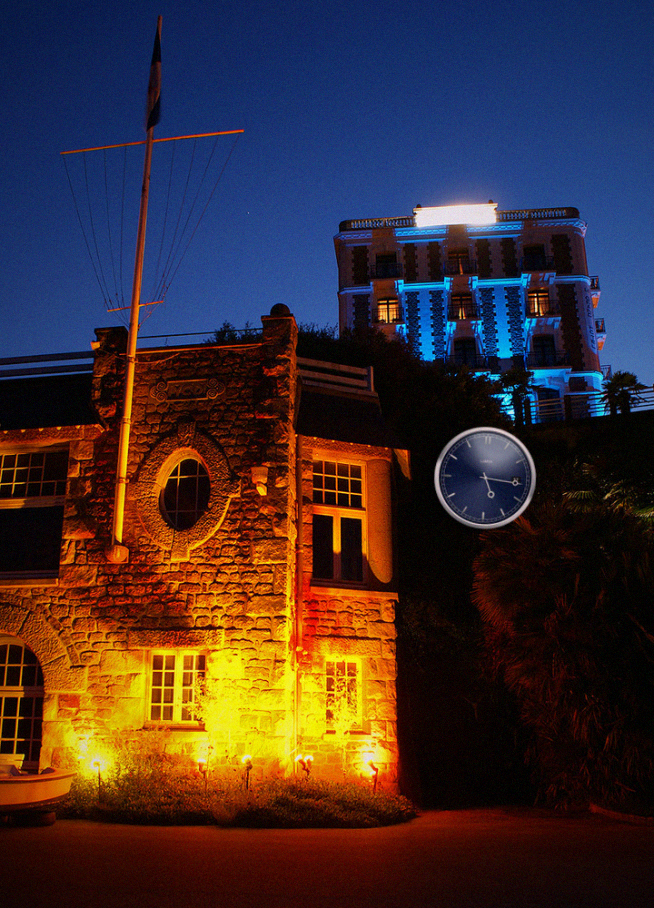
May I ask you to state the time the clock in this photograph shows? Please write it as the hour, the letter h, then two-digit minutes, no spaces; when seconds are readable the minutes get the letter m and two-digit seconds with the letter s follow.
5h16
